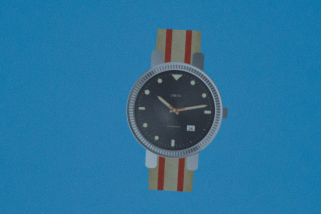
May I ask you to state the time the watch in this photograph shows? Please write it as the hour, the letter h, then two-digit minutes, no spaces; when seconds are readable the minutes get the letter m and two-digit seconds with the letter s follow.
10h13
